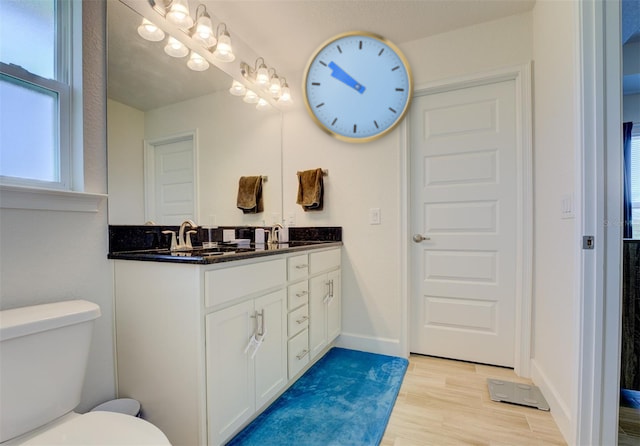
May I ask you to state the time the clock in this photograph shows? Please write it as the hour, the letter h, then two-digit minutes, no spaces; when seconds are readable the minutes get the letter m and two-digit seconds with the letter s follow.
9h51
